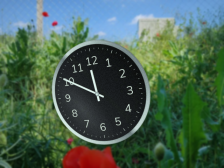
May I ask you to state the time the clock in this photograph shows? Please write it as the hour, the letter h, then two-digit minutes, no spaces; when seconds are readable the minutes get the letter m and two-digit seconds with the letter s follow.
11h50
